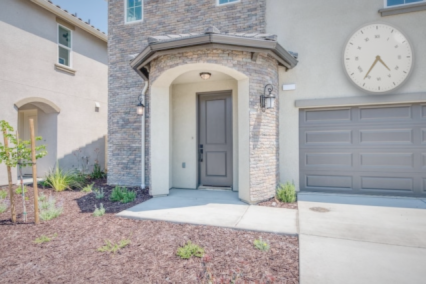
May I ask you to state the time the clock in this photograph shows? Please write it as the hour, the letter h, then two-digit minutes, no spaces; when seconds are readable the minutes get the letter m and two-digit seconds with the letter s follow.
4h36
